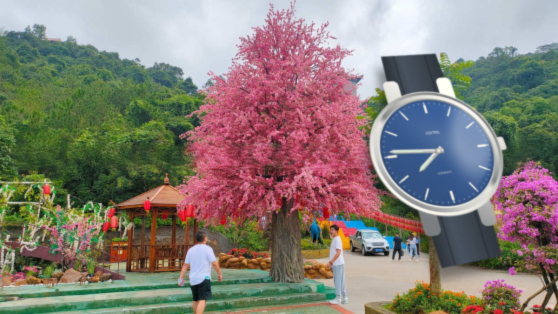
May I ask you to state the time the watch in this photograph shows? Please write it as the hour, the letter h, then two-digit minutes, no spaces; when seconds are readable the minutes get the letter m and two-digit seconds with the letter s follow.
7h46
